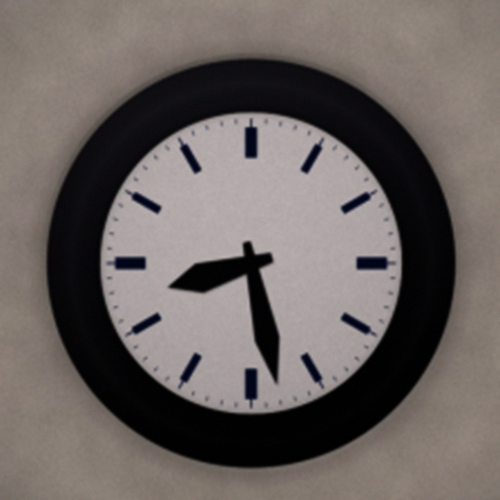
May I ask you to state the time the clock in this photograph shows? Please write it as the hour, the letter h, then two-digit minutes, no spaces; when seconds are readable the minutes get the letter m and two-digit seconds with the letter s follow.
8h28
